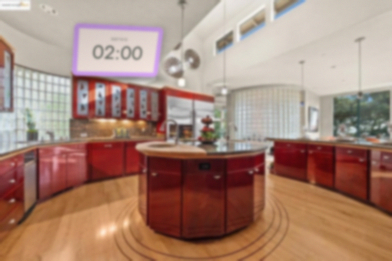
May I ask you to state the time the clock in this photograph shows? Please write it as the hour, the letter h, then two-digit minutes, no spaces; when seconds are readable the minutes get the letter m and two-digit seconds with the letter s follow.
2h00
